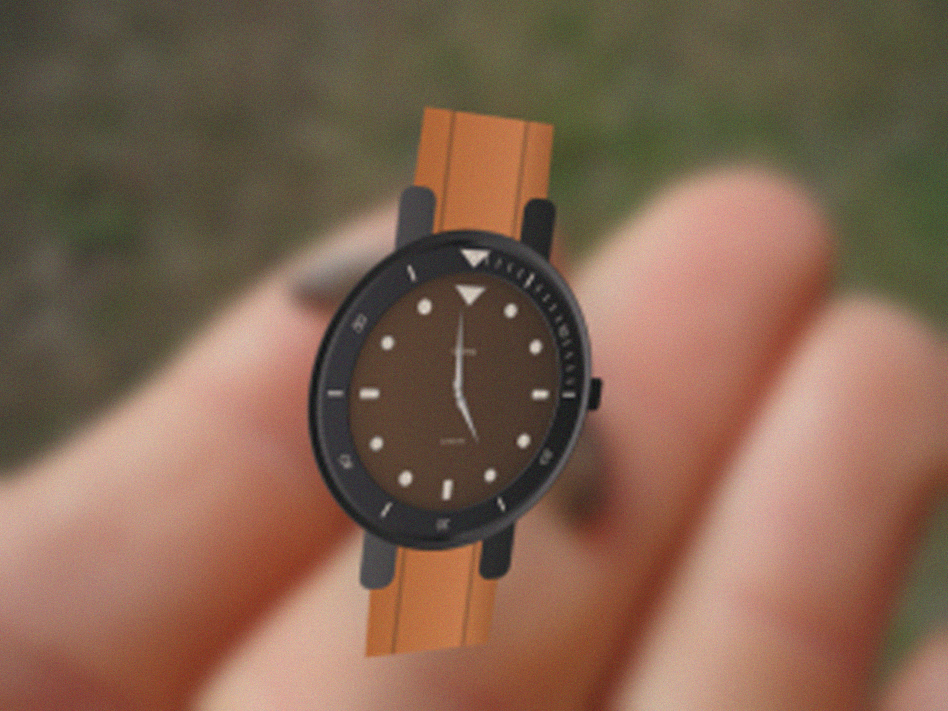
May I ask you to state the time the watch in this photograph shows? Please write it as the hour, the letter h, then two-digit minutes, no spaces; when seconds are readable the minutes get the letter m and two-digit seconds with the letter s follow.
4h59
